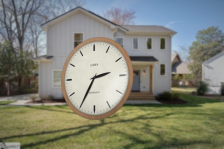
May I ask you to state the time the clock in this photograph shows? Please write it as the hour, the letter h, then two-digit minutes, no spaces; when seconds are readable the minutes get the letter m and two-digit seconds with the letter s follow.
2h35
